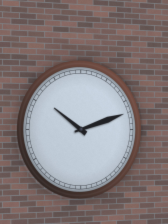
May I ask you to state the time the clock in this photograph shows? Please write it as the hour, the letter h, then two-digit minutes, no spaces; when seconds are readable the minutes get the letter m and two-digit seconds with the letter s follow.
10h12
